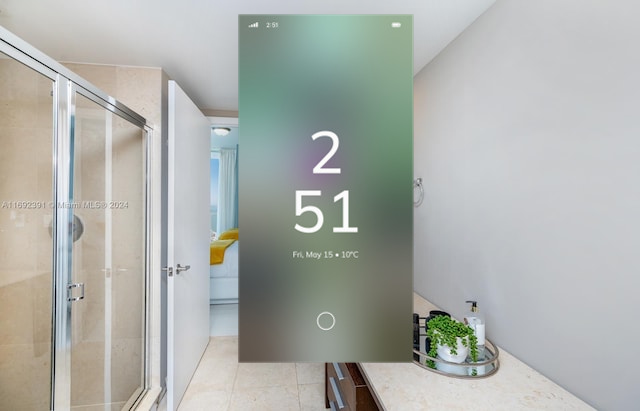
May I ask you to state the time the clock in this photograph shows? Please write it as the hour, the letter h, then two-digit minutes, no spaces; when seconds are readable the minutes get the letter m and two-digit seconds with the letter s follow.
2h51
